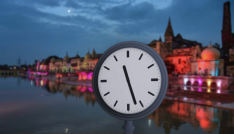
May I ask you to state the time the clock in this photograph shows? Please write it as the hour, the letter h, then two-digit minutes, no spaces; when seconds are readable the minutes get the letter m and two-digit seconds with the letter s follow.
11h27
